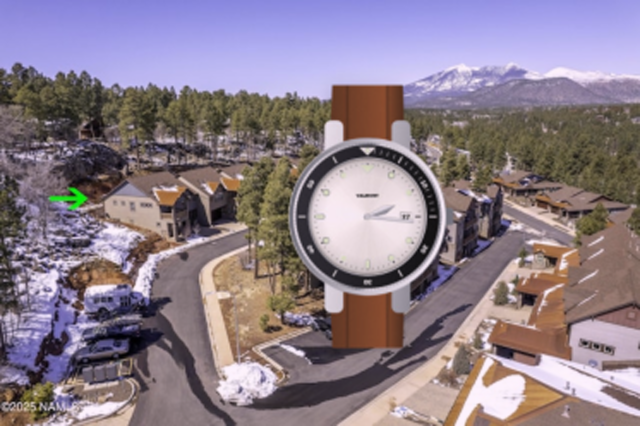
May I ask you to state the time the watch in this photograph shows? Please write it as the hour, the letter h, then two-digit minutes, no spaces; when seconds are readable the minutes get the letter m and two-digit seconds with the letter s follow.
2h16
